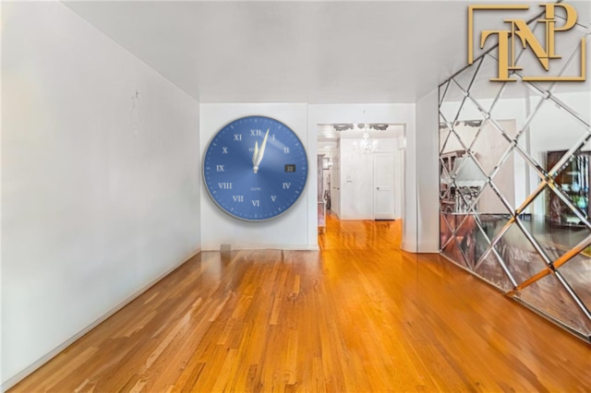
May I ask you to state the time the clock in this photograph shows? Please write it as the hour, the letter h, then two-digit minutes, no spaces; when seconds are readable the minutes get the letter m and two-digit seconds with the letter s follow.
12h03
